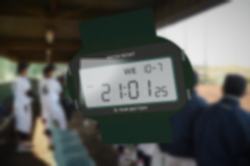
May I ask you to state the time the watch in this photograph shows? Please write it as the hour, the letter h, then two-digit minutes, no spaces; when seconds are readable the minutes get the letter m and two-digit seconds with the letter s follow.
21h01
